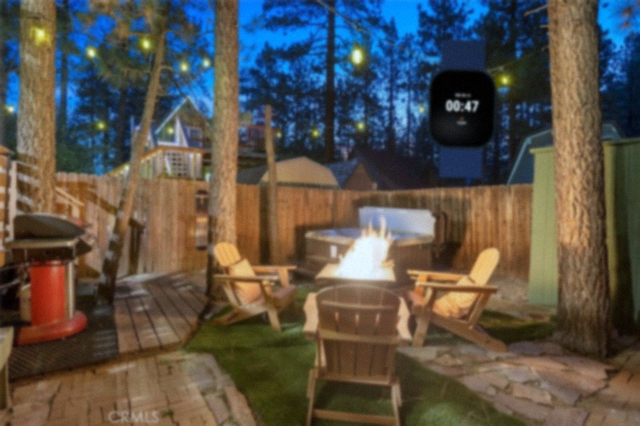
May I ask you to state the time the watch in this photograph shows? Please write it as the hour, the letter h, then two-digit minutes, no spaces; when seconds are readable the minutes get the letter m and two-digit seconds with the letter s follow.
0h47
